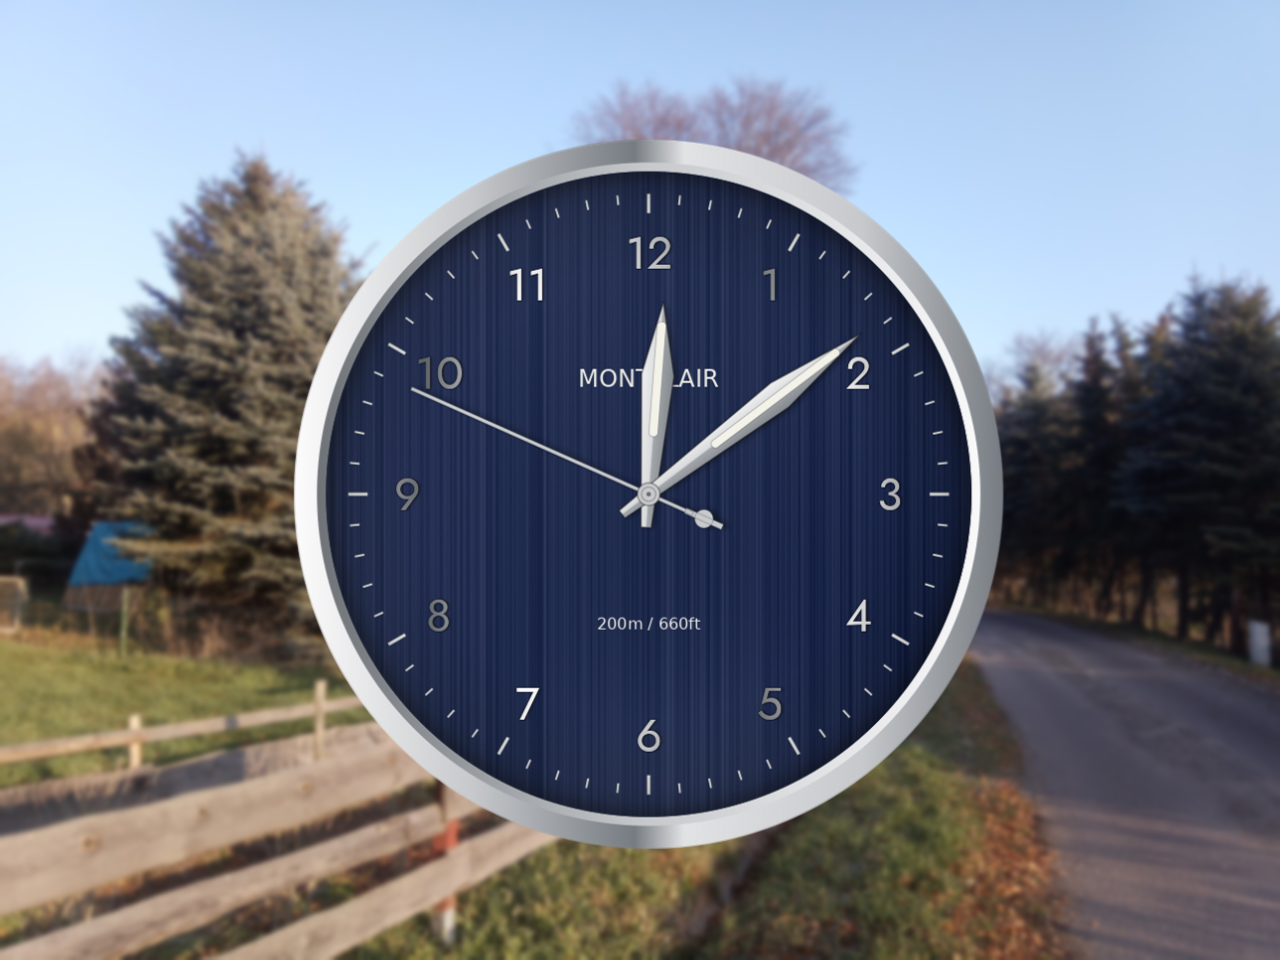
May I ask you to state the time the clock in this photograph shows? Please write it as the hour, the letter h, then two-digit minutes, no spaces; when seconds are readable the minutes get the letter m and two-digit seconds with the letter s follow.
12h08m49s
